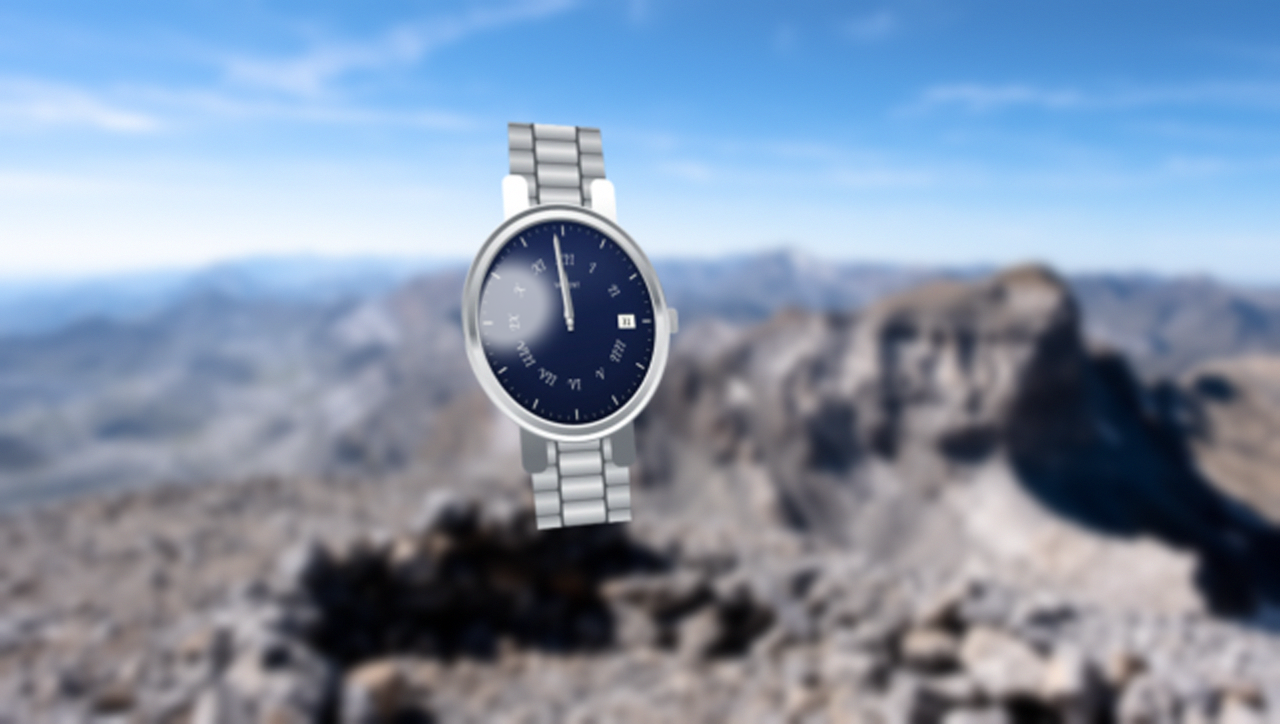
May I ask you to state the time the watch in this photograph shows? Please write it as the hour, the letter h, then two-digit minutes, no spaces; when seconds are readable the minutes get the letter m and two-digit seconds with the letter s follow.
11h59
